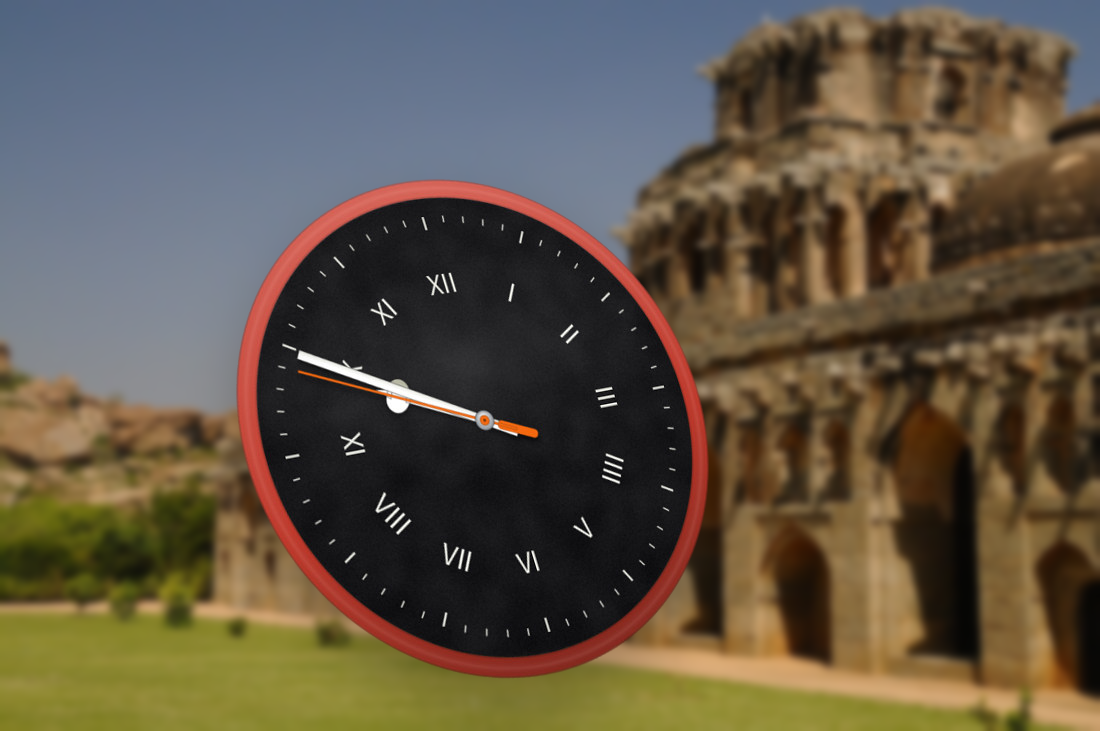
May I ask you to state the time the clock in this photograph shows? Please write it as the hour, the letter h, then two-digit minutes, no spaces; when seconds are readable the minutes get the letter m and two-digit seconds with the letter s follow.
9h49m49s
